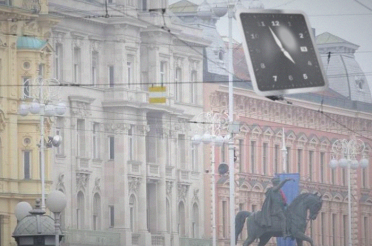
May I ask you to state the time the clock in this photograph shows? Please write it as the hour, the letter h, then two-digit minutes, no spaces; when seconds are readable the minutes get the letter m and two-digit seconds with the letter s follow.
4h57
